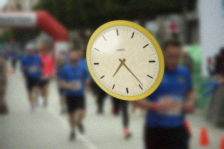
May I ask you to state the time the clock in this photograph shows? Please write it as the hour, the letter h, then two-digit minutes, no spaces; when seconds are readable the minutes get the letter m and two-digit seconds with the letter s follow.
7h24
